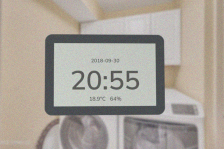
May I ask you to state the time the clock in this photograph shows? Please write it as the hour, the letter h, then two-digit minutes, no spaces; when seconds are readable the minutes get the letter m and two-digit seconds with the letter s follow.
20h55
